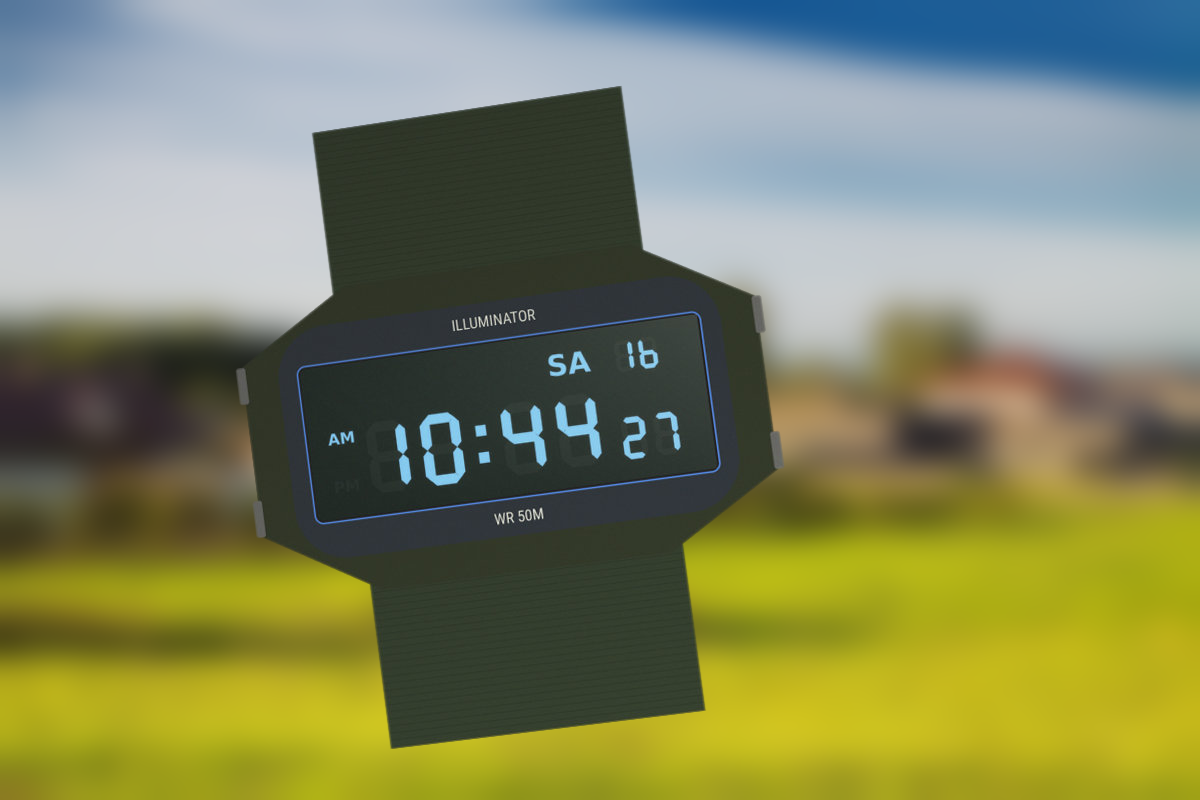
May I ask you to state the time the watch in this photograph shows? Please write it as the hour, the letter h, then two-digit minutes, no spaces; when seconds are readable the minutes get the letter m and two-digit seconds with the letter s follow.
10h44m27s
